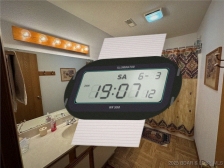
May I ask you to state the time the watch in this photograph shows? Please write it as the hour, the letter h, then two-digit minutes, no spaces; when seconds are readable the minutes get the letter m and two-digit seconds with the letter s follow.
19h07m12s
